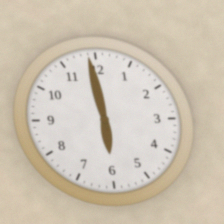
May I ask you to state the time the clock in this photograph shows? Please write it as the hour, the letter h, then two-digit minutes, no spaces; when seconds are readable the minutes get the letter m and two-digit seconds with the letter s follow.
5h59
